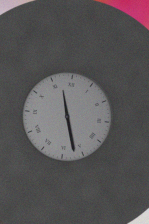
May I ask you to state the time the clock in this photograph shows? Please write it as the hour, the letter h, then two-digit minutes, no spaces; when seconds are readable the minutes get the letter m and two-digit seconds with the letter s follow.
11h27
